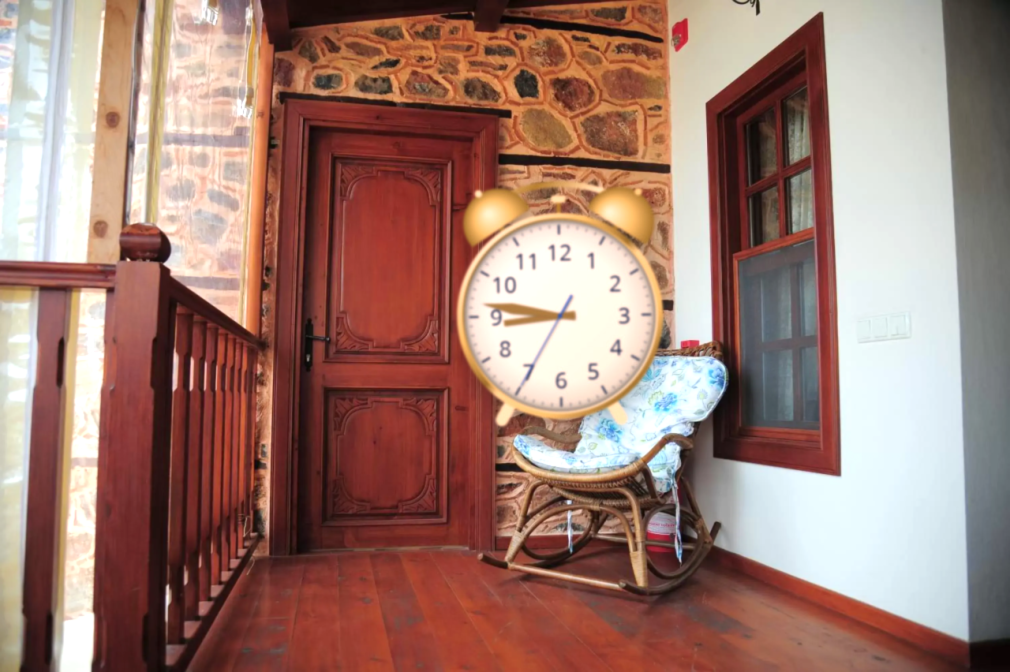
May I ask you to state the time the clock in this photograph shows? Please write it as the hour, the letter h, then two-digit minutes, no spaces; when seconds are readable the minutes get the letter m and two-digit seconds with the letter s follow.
8h46m35s
